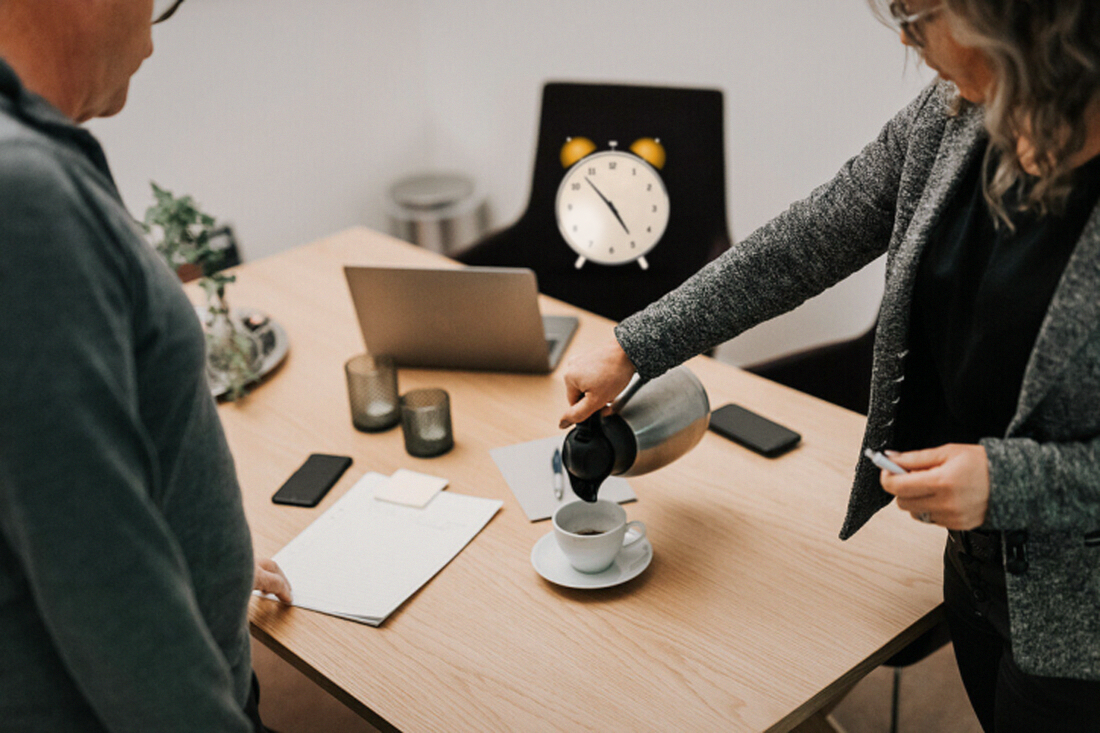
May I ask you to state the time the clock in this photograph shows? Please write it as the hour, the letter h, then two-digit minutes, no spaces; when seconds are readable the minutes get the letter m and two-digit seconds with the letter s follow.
4h53
